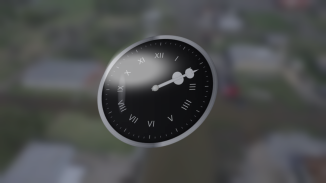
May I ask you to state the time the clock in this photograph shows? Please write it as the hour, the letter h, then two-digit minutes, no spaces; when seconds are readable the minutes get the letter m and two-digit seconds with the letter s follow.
2h11
